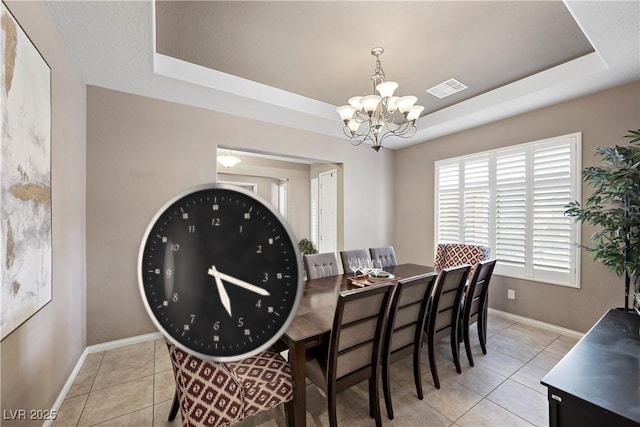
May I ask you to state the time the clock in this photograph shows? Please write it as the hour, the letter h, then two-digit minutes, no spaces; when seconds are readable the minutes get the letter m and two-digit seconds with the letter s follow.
5h18
